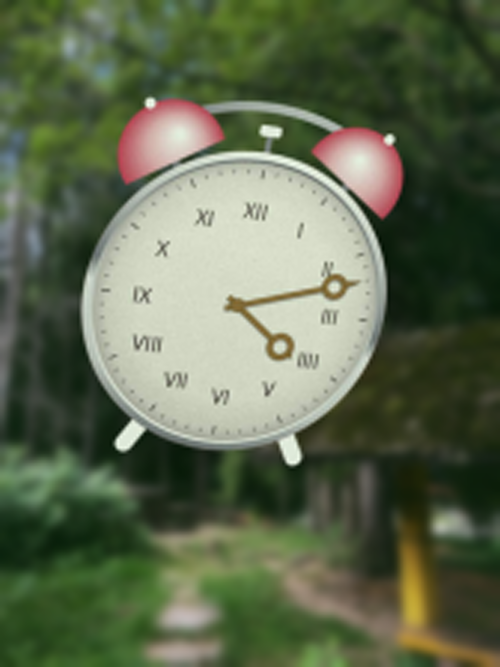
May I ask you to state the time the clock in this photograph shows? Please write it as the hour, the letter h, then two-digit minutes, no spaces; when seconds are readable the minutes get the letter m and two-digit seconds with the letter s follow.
4h12
